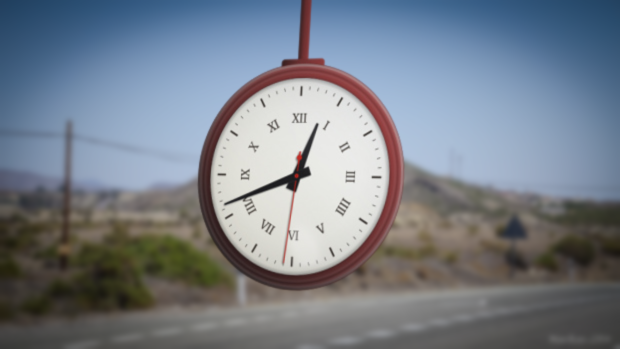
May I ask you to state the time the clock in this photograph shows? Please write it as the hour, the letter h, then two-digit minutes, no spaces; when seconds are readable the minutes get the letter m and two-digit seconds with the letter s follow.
12h41m31s
